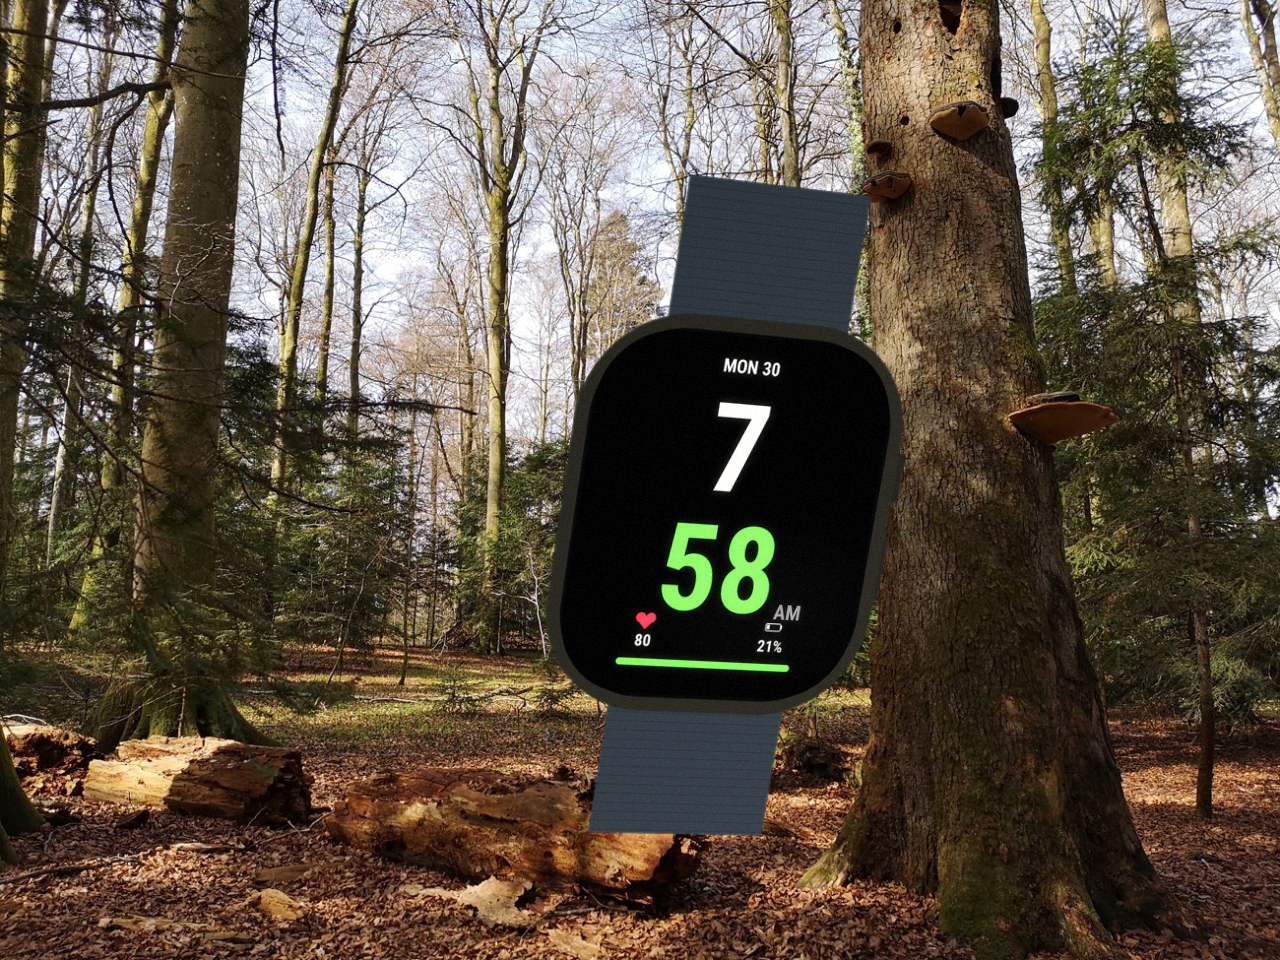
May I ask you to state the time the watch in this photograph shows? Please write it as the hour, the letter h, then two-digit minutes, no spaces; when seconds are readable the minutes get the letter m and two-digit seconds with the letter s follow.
7h58
